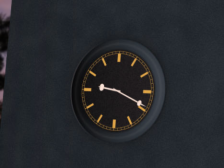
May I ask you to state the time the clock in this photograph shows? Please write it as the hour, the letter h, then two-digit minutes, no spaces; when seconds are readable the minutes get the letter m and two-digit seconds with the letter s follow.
9h19
